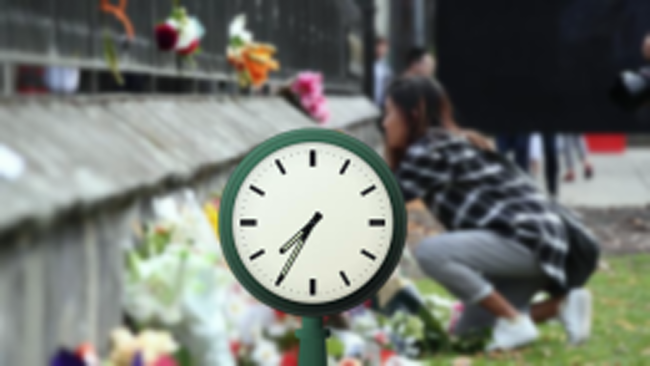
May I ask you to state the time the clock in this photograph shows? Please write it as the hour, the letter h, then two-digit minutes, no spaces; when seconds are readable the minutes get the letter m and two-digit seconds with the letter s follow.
7h35
